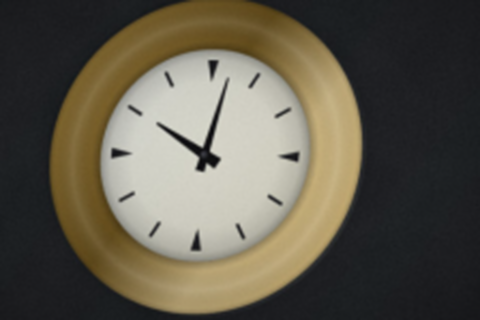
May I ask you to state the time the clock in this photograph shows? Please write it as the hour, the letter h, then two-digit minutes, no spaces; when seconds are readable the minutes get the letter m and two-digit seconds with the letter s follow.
10h02
